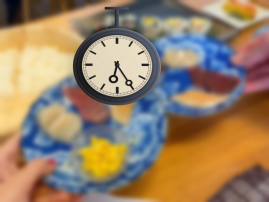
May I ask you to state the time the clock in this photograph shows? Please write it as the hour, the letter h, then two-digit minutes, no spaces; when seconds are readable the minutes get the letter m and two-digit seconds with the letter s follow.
6h25
